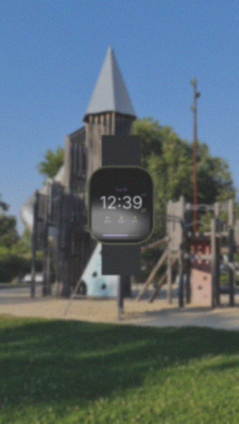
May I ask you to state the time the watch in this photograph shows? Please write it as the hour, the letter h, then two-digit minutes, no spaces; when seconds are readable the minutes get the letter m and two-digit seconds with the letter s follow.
12h39
